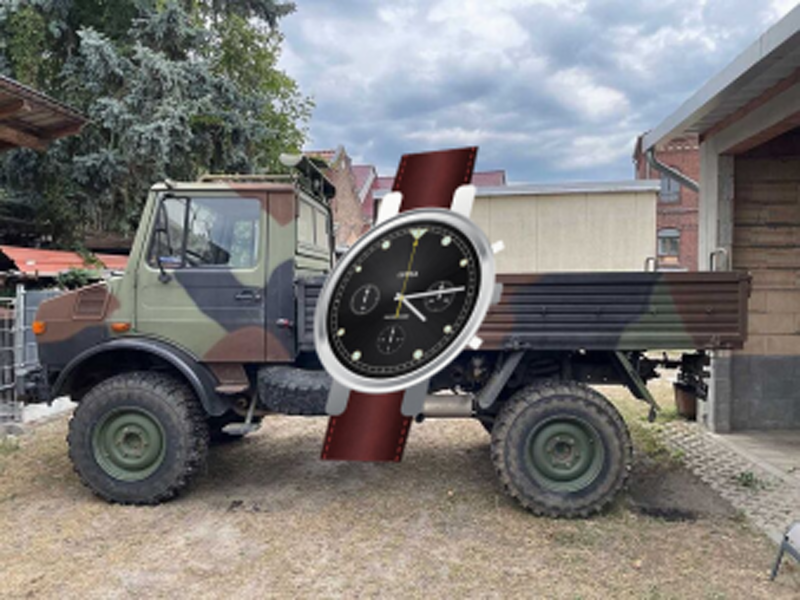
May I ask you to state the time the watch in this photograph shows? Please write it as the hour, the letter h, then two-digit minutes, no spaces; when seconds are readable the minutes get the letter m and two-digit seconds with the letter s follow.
4h14
